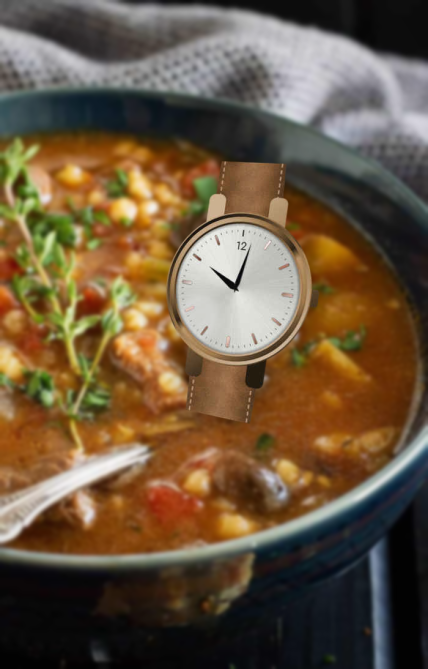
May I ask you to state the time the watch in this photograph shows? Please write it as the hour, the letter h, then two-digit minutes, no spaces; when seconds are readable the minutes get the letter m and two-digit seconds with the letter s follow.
10h02
